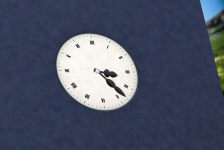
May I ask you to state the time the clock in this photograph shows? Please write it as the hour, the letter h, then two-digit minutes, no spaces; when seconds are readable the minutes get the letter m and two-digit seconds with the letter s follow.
3h23
